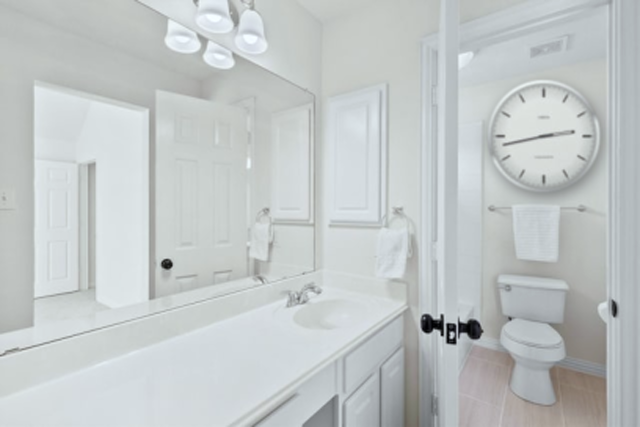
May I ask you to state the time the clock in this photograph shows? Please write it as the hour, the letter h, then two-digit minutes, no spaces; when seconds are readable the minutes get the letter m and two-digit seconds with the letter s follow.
2h43
